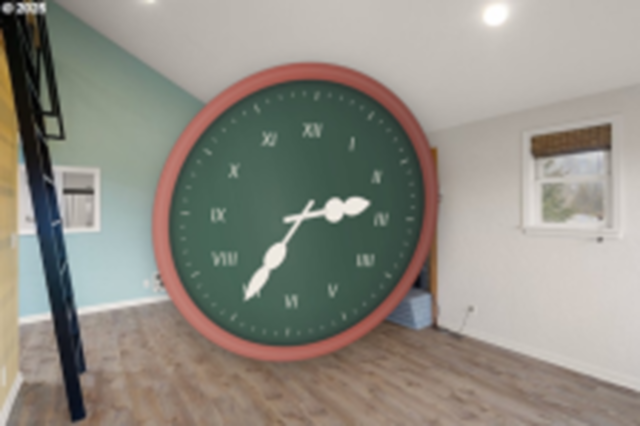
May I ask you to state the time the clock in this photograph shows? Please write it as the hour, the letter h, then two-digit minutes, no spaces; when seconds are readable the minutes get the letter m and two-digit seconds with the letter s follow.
2h35
